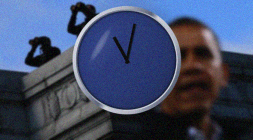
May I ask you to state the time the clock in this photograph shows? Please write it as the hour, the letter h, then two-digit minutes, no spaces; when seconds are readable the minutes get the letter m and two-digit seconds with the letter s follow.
11h02
